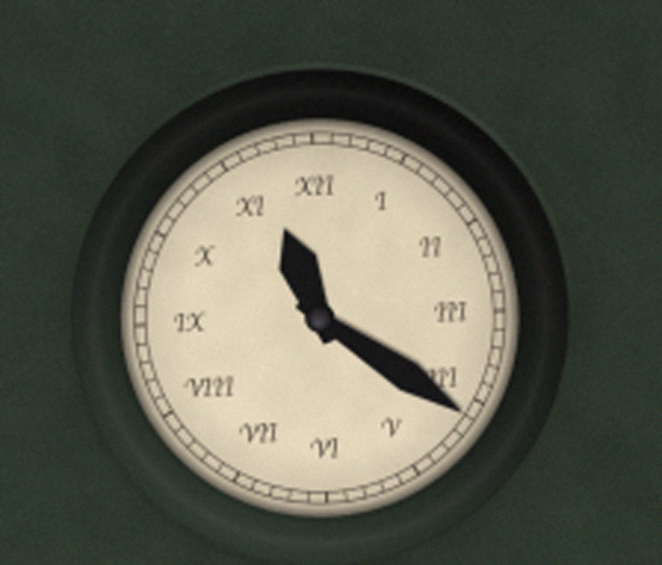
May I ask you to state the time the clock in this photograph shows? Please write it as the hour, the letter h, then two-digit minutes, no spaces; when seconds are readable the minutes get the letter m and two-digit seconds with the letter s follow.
11h21
